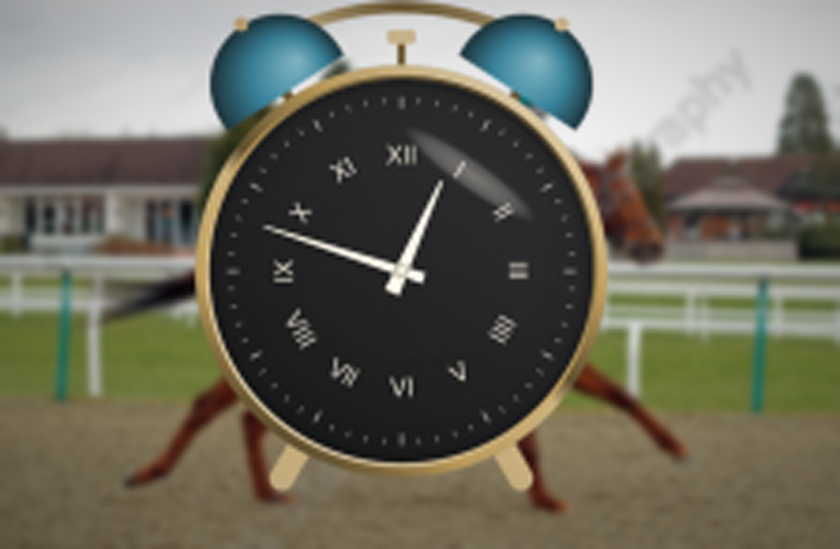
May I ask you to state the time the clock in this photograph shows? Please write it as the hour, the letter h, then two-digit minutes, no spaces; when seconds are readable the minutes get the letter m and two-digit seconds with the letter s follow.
12h48
